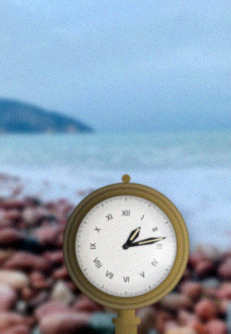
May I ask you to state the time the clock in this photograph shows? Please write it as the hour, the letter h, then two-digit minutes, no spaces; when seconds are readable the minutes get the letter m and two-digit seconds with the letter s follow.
1h13
